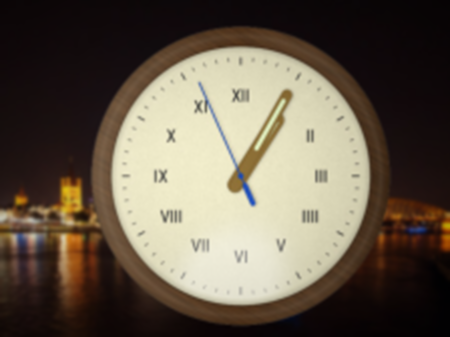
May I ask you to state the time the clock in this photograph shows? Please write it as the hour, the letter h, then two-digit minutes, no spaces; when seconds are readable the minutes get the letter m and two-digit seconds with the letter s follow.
1h04m56s
